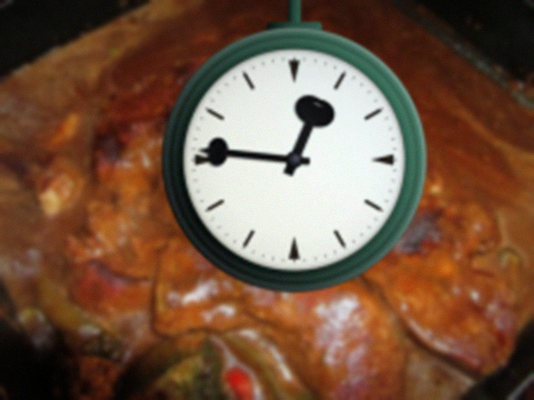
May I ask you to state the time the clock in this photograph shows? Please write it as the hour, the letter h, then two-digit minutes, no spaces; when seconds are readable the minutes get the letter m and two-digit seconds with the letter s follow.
12h46
